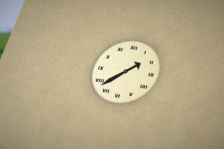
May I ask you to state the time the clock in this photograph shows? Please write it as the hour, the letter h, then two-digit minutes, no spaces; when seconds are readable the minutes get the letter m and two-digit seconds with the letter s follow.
1h38
